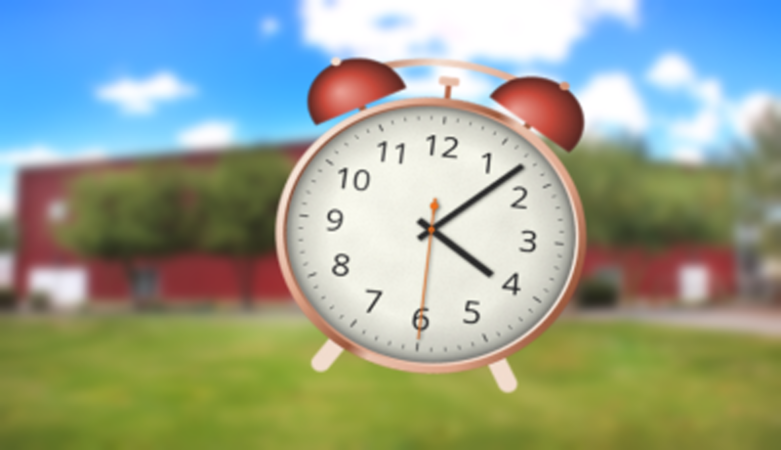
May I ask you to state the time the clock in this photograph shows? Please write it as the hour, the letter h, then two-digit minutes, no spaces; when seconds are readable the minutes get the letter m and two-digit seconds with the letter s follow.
4h07m30s
